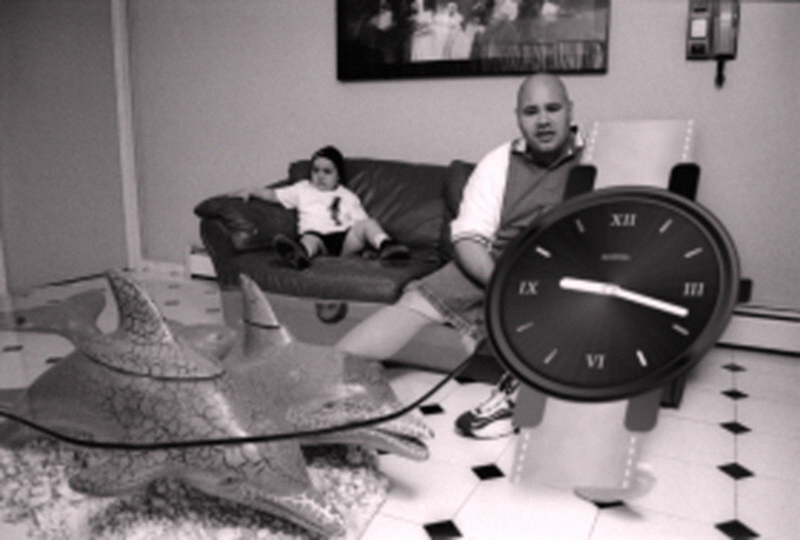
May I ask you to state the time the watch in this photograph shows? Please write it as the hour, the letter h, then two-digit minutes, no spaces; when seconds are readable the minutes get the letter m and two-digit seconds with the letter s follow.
9h18
